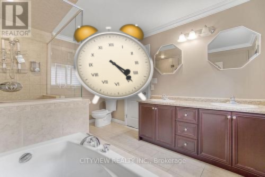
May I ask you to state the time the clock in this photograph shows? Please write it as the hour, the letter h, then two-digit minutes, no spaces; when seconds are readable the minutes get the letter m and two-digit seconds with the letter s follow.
4h24
